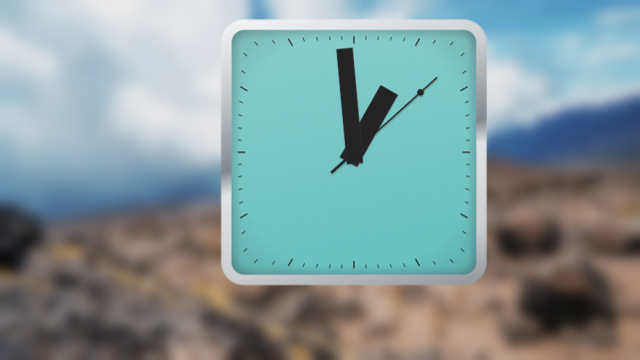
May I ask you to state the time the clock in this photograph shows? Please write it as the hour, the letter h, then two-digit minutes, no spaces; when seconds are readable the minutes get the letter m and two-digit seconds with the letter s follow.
12h59m08s
